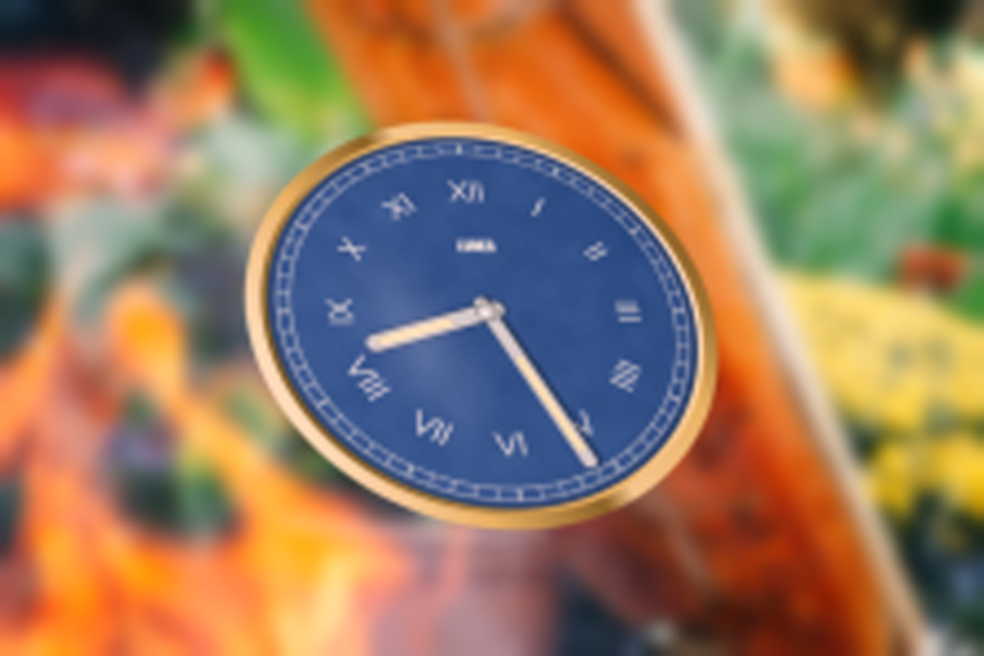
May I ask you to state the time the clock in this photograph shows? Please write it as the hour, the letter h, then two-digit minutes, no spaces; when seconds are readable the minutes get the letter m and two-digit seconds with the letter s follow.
8h26
